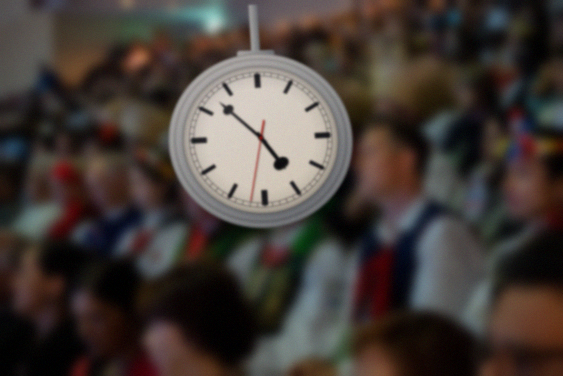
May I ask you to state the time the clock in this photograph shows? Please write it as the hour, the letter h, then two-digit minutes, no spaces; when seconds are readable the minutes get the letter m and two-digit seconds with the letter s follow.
4h52m32s
